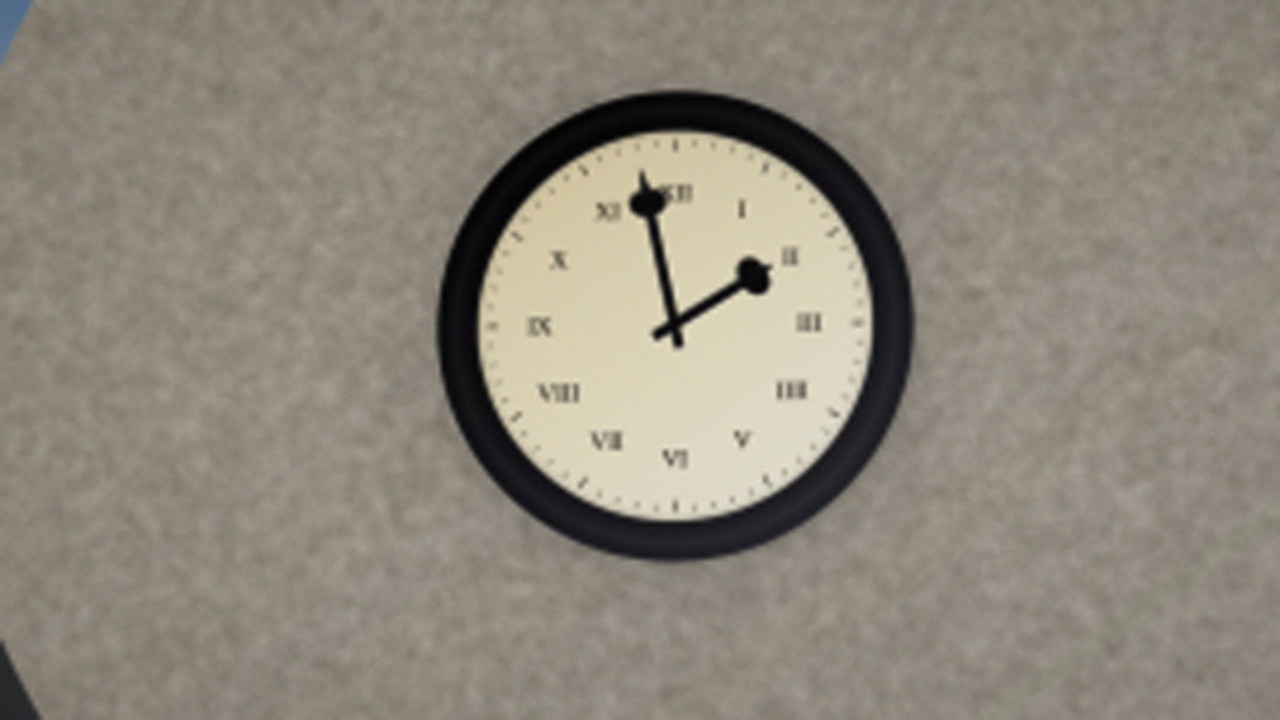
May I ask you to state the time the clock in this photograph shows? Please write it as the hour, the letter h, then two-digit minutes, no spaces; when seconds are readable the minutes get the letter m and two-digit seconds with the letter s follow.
1h58
